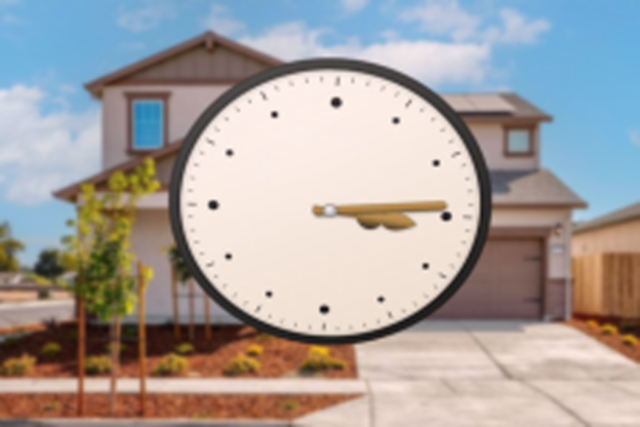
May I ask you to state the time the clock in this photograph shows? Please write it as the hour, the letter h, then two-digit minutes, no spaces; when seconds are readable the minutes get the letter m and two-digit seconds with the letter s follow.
3h14
